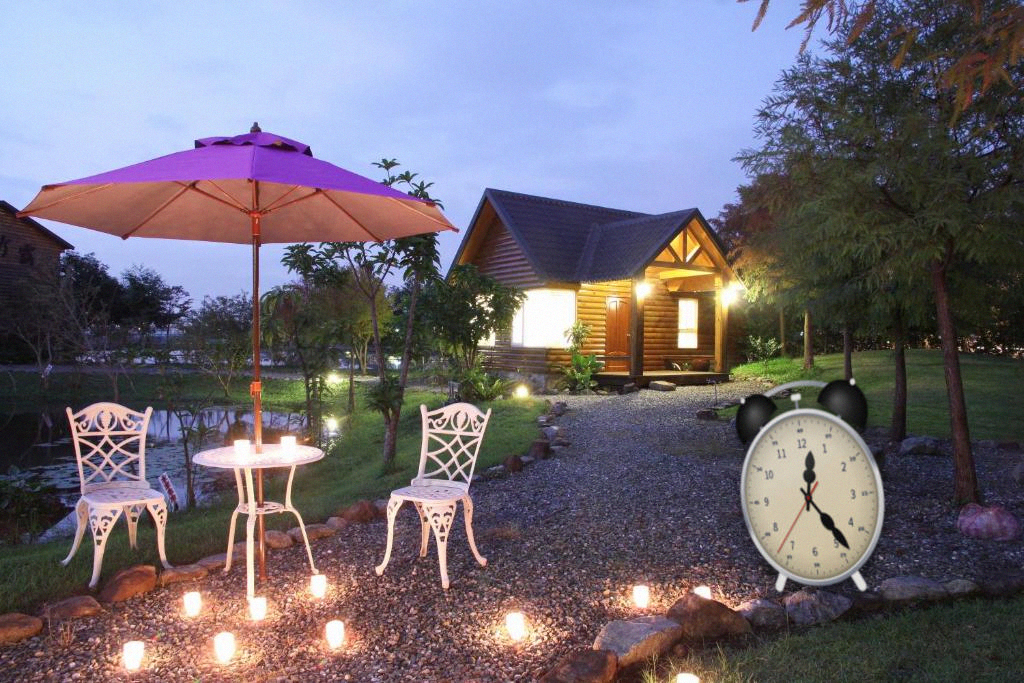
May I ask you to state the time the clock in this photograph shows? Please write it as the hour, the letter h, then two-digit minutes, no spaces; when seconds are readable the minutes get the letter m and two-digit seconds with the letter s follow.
12h23m37s
